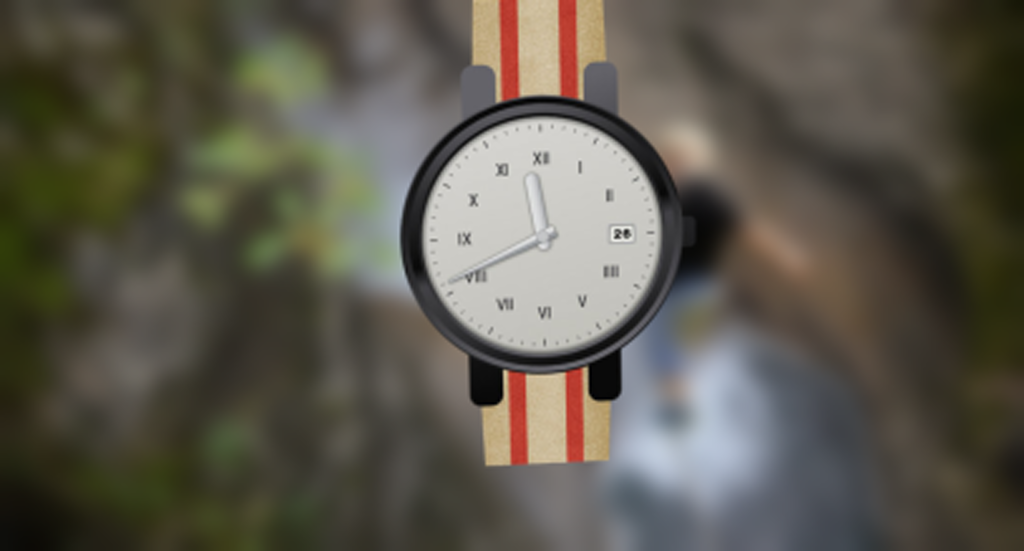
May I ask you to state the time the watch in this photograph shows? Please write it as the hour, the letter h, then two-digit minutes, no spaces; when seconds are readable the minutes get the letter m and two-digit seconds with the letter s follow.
11h41
